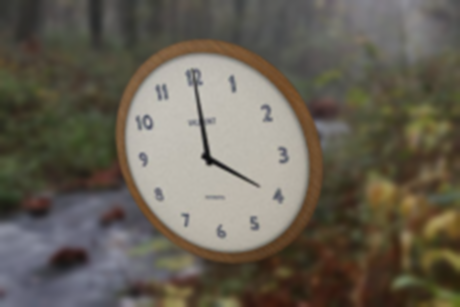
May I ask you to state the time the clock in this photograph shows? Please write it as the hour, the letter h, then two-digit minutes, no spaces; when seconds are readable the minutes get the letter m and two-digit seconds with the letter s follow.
4h00
